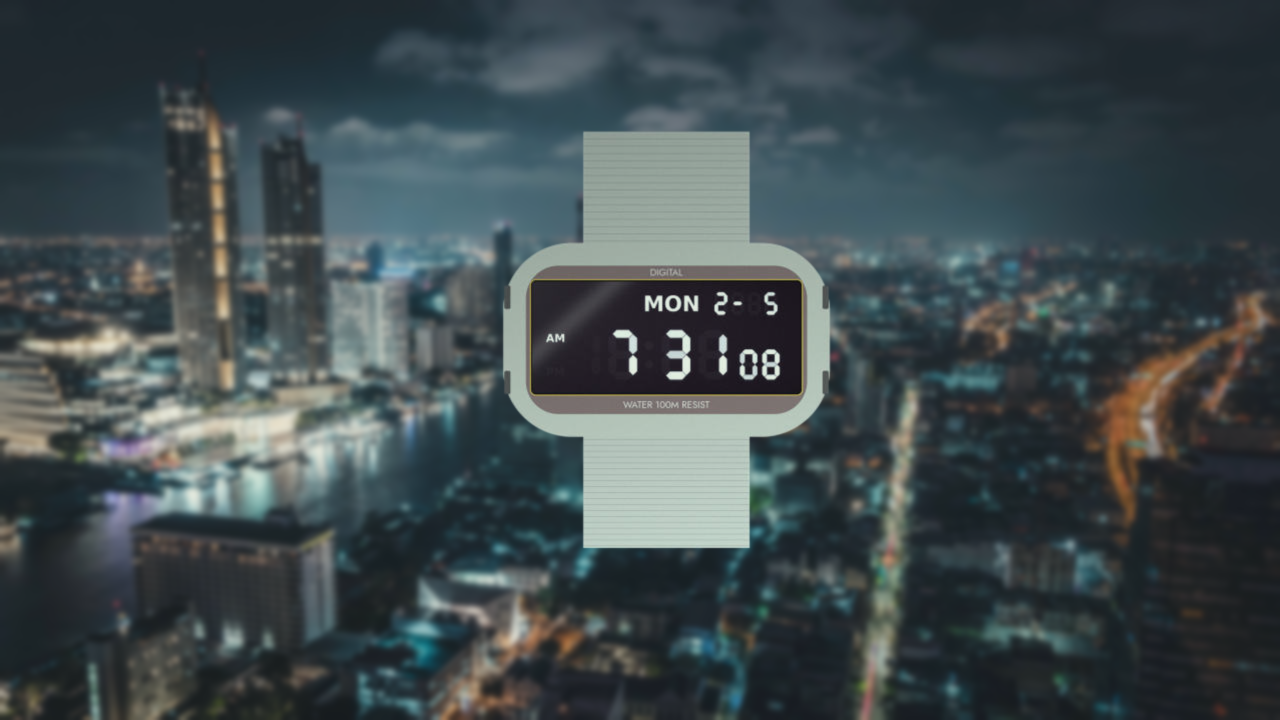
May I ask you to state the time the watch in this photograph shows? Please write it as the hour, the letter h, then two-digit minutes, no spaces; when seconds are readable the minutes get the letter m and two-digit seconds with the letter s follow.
7h31m08s
